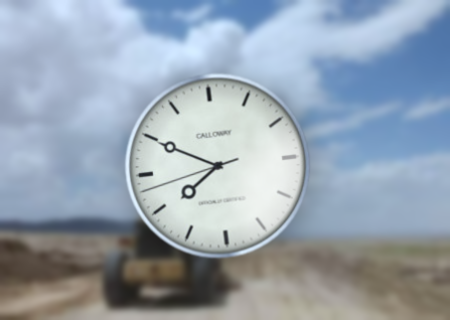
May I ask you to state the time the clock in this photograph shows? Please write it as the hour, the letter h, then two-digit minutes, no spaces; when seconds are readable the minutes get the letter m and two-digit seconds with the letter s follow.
7h49m43s
